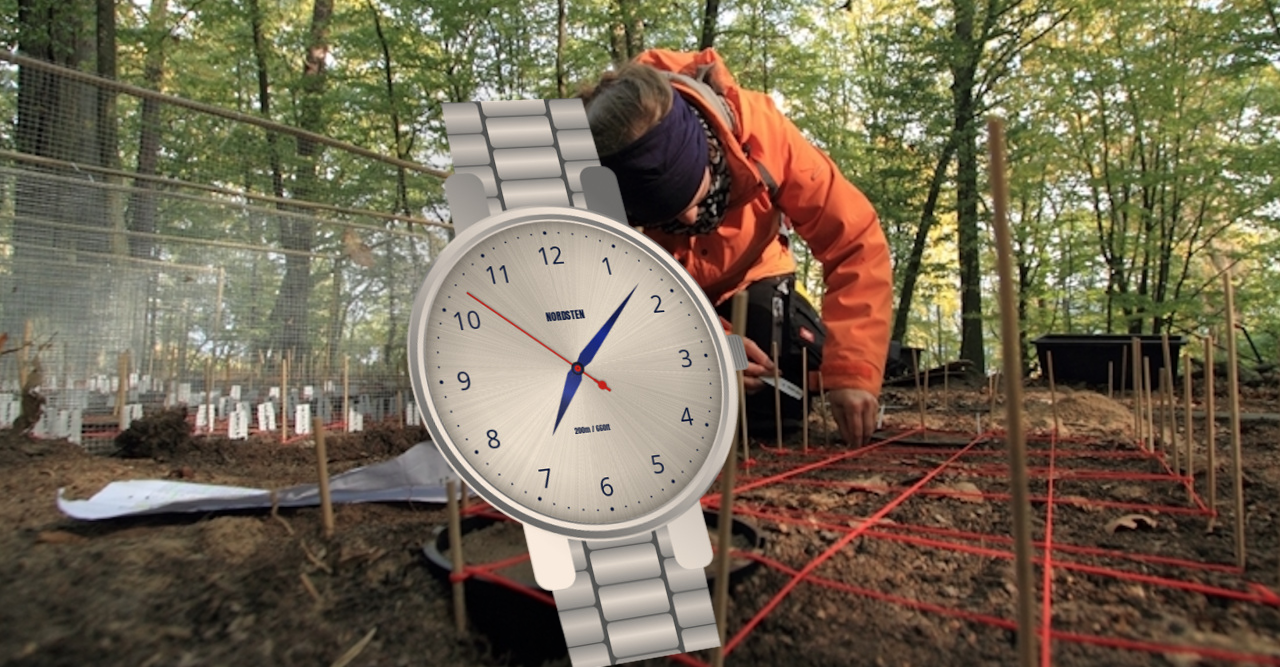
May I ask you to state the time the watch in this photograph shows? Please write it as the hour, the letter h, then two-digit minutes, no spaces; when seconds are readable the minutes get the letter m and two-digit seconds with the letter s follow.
7h07m52s
